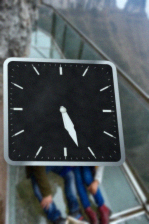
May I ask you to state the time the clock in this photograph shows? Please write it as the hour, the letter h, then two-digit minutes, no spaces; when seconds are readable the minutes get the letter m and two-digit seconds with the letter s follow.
5h27
